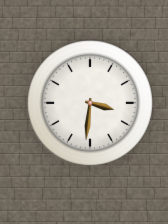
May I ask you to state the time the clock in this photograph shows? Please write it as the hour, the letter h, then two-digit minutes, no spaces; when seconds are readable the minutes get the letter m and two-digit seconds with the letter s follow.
3h31
